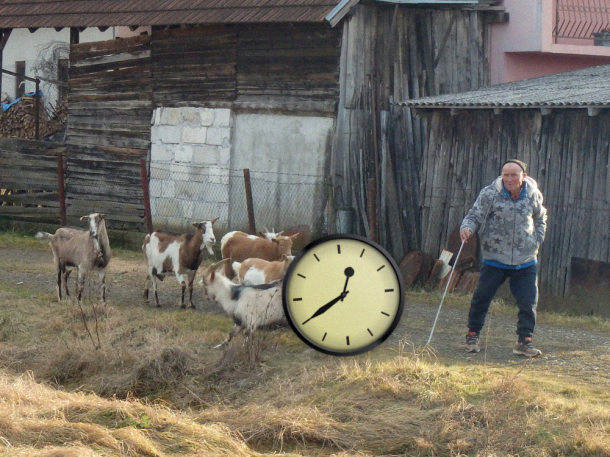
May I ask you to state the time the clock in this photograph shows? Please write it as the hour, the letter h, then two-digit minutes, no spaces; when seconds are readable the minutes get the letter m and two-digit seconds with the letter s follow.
12h40
